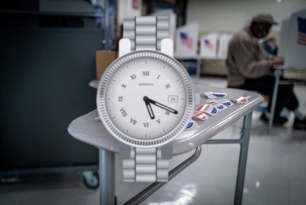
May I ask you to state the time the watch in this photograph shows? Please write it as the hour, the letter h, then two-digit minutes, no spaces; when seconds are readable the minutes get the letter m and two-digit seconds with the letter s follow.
5h19
